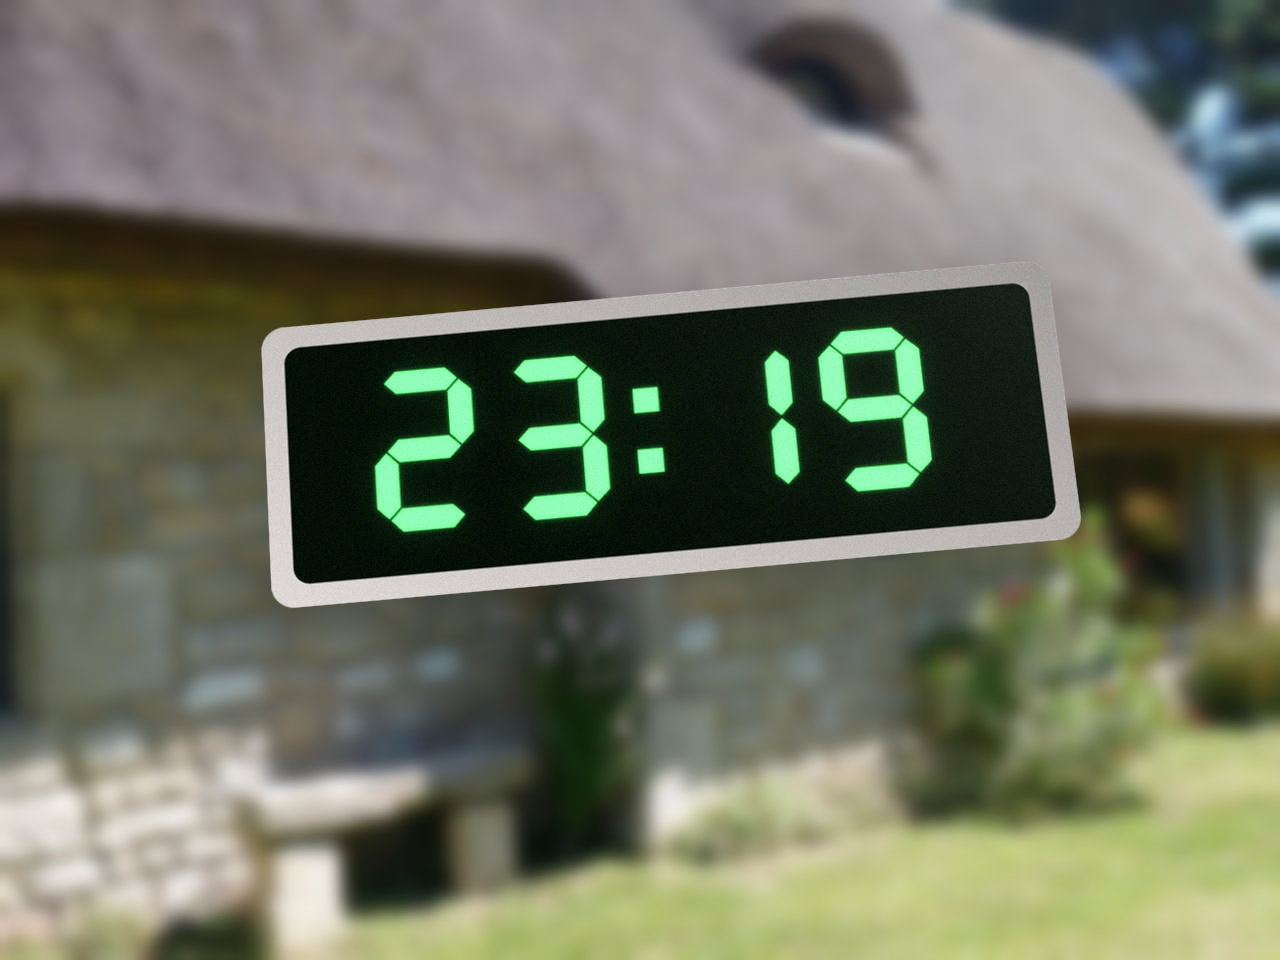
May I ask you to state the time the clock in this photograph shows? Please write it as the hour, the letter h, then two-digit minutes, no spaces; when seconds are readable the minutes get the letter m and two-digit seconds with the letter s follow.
23h19
